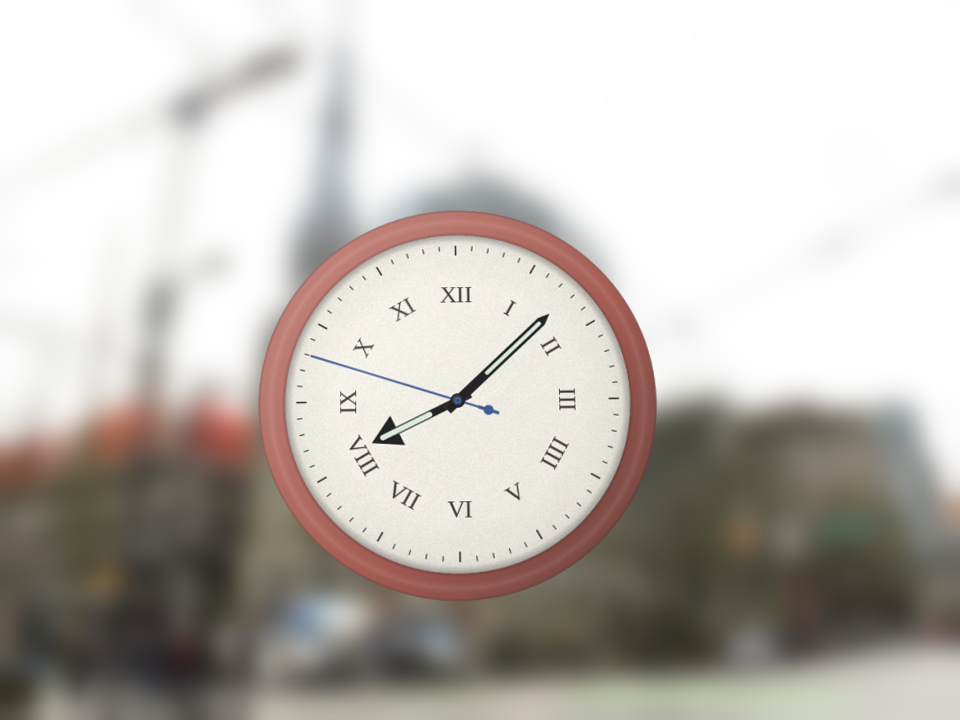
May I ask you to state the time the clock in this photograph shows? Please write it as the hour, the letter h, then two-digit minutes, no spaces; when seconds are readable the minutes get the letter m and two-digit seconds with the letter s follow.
8h07m48s
